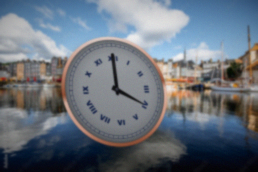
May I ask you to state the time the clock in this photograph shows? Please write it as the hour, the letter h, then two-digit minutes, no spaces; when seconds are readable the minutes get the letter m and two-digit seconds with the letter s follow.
4h00
